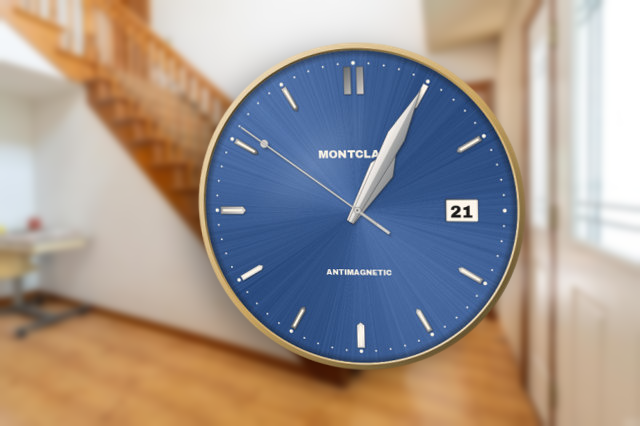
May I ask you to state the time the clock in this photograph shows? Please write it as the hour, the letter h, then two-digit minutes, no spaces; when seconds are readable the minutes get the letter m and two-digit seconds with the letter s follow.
1h04m51s
